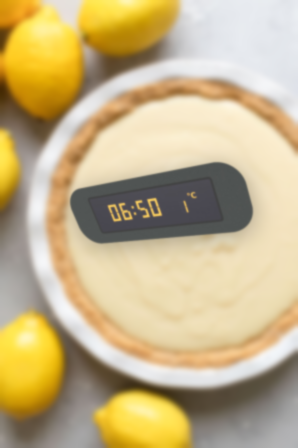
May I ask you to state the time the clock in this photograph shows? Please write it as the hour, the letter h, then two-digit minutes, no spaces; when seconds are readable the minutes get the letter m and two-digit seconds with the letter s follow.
6h50
